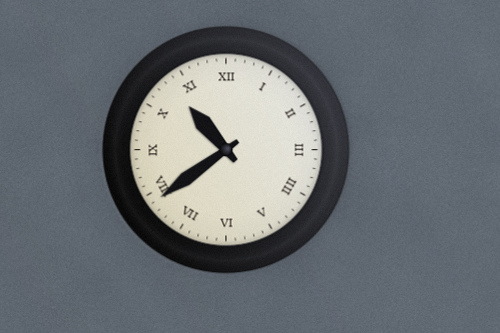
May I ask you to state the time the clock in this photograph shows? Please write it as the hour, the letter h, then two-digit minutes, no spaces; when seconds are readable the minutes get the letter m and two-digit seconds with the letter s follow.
10h39
